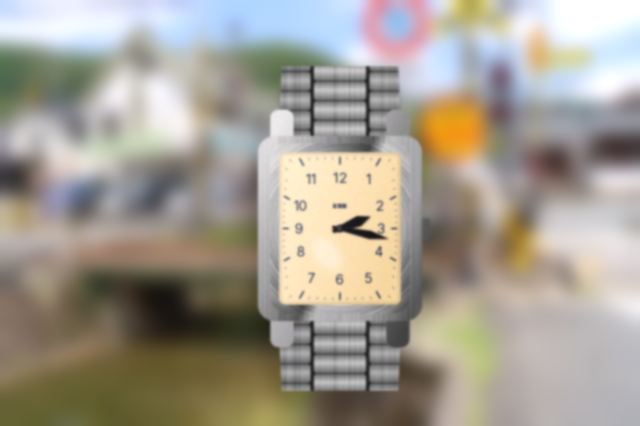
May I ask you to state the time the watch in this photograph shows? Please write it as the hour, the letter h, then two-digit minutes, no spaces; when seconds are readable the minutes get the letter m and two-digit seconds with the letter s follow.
2h17
